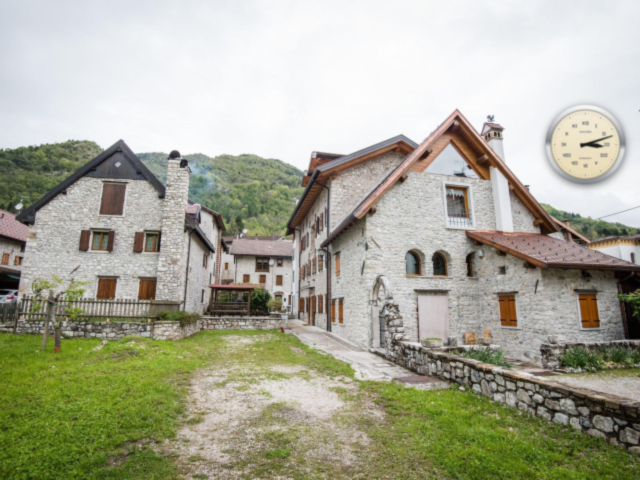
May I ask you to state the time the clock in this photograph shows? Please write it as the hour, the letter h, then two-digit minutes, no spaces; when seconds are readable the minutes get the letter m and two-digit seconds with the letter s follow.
3h12
